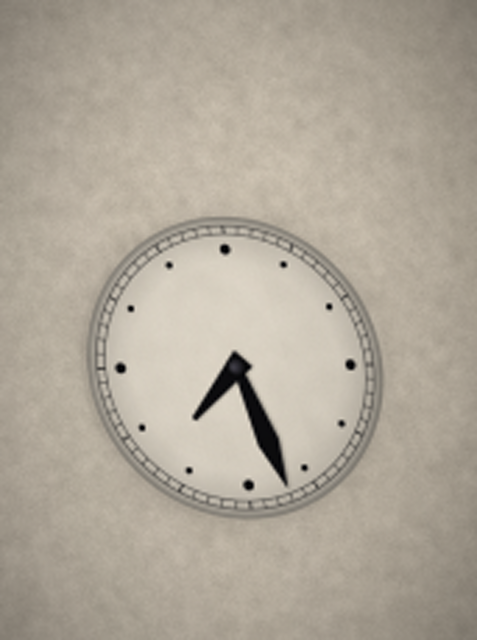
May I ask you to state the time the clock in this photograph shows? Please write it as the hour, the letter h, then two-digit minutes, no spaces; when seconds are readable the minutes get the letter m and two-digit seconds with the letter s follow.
7h27
